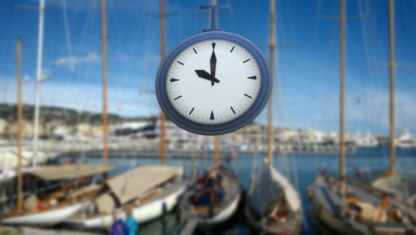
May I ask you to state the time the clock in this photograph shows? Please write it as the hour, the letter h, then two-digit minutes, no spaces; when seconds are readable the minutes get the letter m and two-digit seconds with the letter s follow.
10h00
